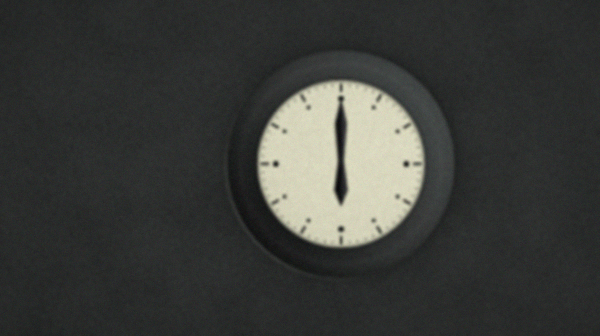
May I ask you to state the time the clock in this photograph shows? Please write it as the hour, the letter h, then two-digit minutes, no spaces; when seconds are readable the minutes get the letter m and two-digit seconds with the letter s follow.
6h00
